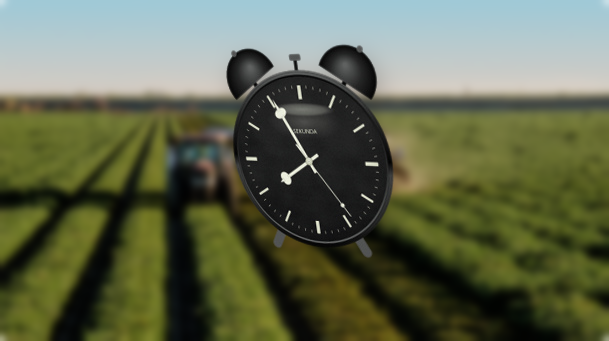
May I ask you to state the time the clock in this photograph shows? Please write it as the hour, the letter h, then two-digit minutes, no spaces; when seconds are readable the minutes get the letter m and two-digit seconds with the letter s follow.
7h55m24s
